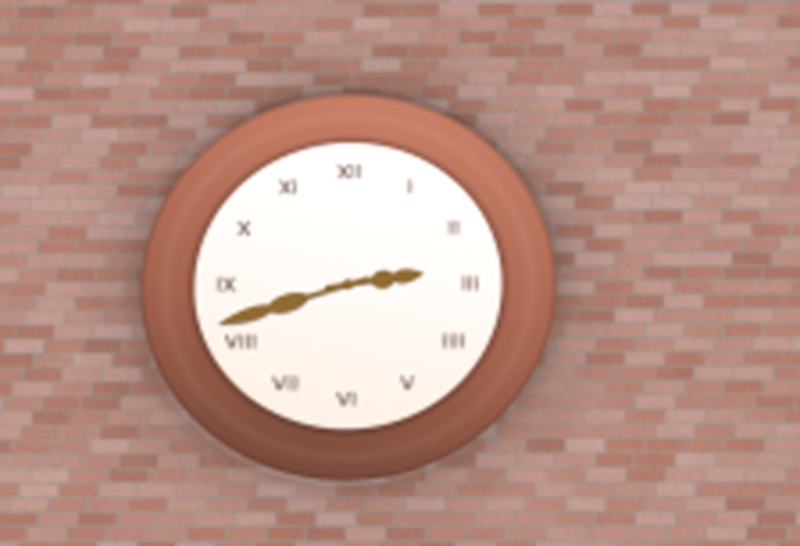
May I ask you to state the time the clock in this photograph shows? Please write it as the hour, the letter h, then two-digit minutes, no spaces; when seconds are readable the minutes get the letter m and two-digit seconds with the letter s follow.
2h42
